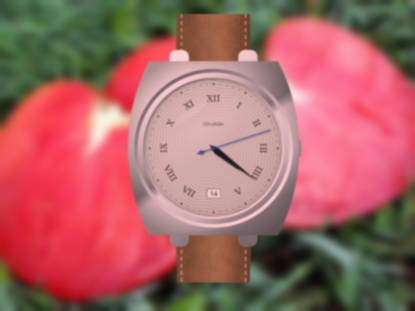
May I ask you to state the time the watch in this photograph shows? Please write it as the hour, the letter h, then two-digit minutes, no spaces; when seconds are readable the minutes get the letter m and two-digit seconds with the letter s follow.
4h21m12s
